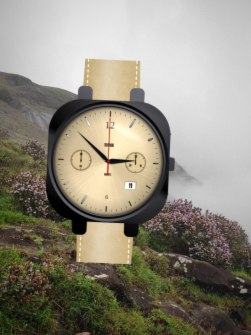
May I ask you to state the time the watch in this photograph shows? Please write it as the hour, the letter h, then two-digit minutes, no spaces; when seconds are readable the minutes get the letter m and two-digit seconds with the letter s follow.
2h52
